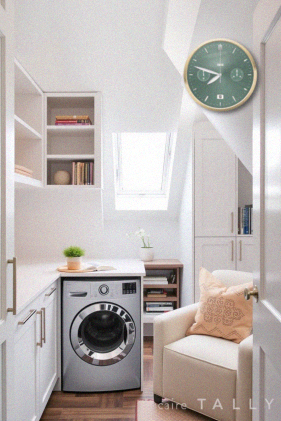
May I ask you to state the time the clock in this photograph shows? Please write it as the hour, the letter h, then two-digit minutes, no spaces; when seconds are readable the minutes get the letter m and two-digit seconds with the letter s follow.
7h48
